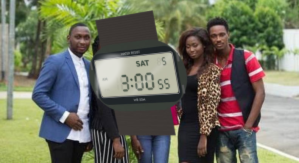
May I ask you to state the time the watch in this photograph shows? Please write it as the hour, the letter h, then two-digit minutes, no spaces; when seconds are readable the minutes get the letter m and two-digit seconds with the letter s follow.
3h00m55s
